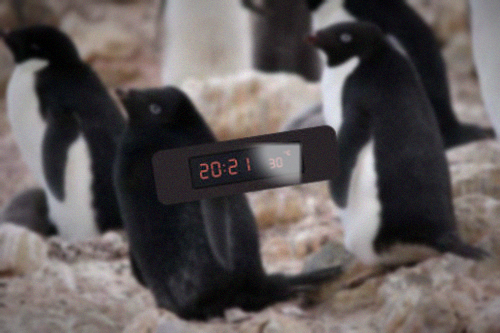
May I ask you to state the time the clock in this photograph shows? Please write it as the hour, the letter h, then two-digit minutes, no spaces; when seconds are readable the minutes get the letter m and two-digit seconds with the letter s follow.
20h21
